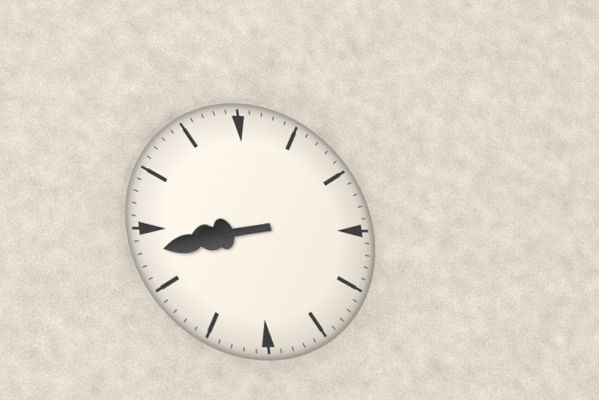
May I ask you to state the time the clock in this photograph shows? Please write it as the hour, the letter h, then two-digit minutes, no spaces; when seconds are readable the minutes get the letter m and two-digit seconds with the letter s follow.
8h43
